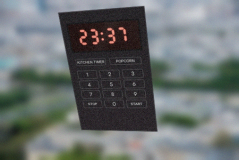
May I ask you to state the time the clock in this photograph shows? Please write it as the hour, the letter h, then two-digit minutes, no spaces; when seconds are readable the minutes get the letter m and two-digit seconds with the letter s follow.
23h37
